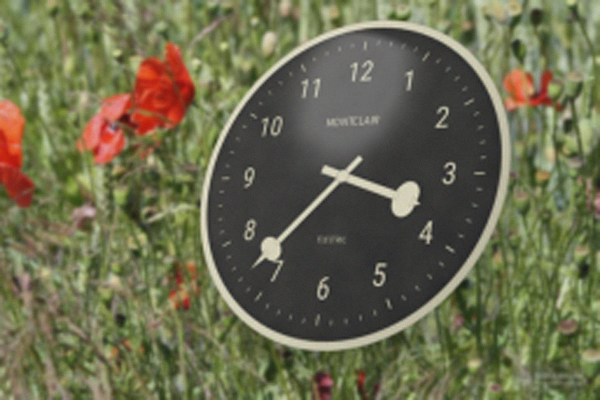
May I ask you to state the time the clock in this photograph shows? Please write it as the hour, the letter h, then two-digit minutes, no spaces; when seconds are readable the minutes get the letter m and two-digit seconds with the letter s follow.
3h37
